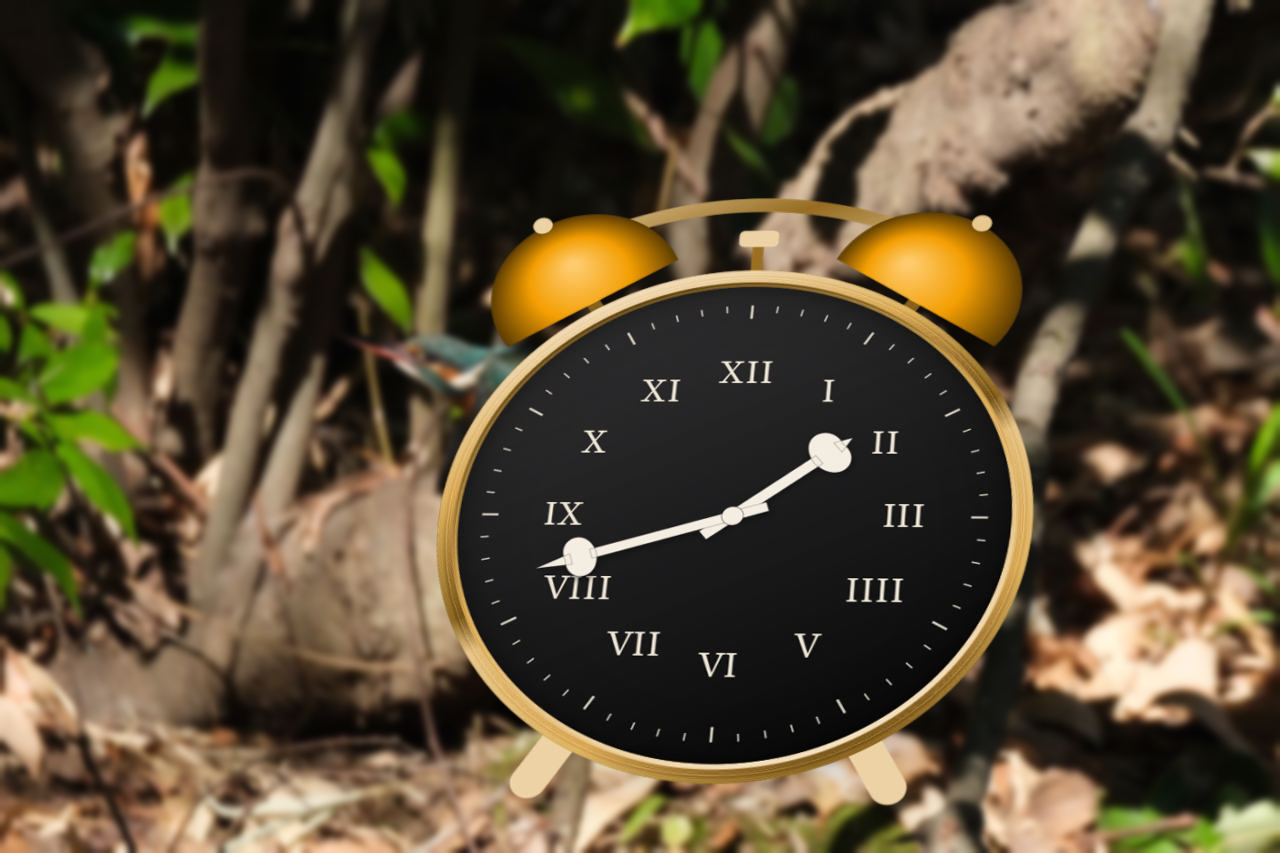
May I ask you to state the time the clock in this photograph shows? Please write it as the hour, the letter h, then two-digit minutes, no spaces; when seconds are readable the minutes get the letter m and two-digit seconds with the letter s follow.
1h42
